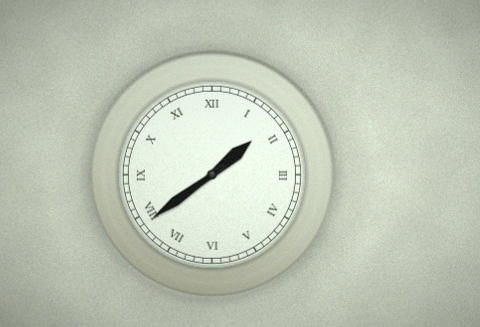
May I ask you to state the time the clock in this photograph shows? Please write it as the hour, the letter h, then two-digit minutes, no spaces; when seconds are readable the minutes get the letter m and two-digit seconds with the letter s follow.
1h39
